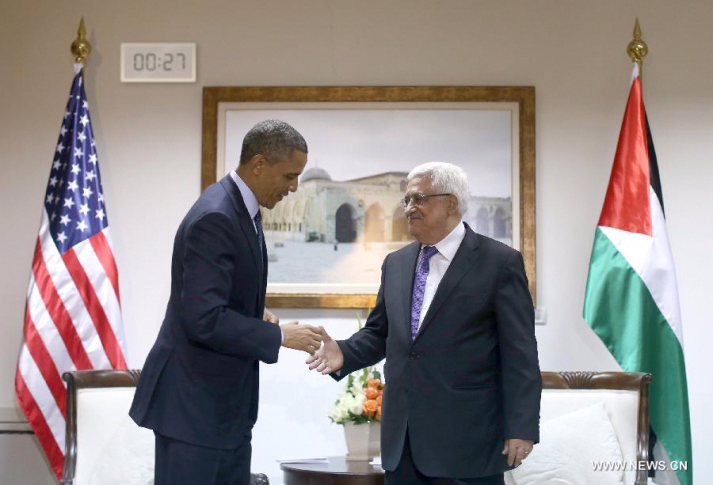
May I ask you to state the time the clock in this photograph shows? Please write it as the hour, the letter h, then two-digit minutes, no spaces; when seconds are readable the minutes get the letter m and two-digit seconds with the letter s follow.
0h27
